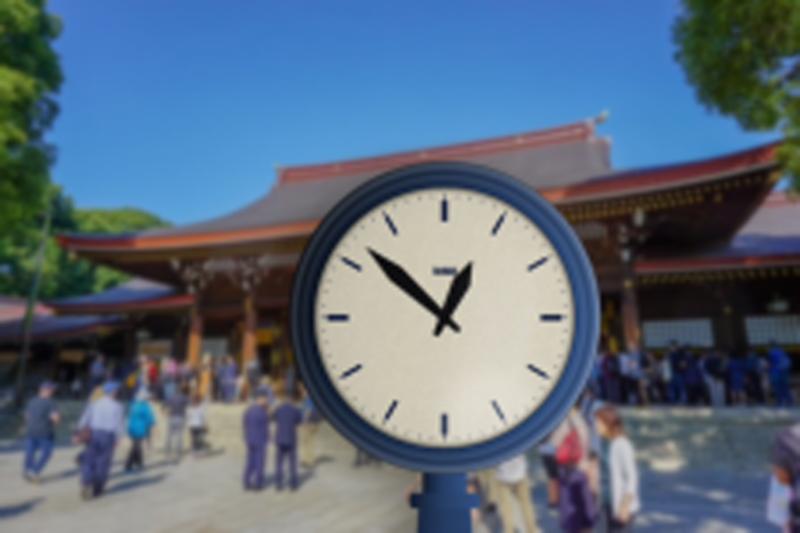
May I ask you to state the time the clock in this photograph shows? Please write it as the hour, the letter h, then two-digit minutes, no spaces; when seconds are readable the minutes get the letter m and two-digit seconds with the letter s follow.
12h52
